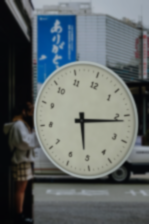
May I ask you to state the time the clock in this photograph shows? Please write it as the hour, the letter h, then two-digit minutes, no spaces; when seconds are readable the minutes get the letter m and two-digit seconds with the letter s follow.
5h11
